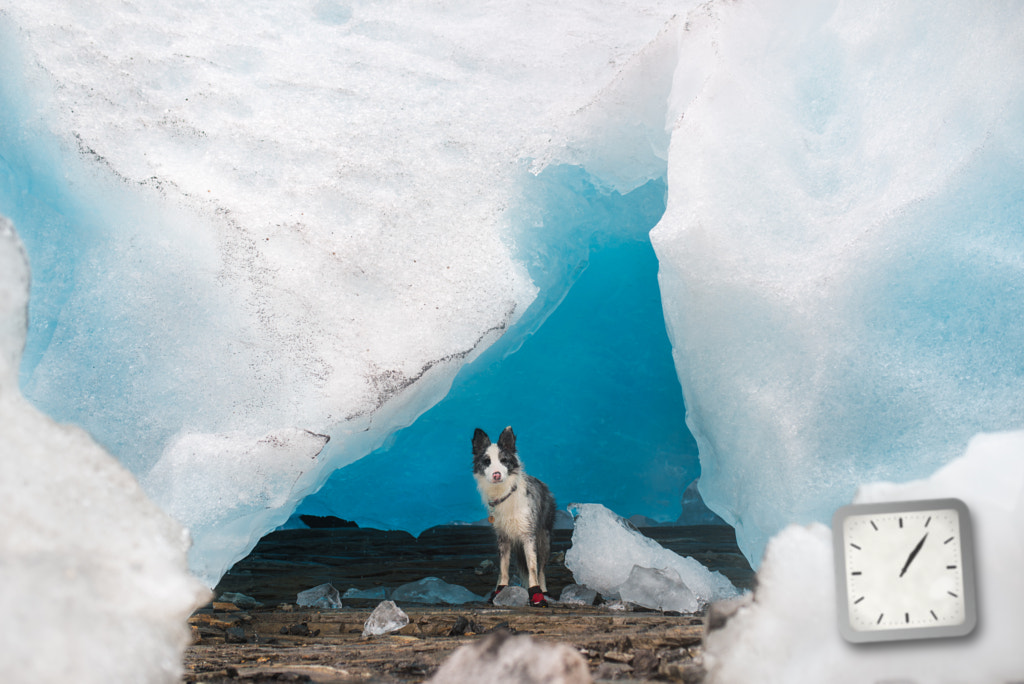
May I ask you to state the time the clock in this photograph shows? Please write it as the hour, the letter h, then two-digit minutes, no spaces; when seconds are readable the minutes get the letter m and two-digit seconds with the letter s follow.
1h06
